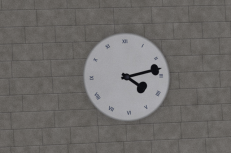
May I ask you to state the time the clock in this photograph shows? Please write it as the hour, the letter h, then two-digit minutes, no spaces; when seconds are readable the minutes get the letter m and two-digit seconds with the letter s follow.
4h13
